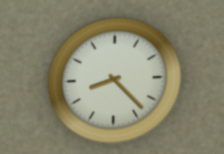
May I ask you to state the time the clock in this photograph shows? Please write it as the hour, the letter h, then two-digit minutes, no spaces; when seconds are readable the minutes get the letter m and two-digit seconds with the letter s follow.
8h23
